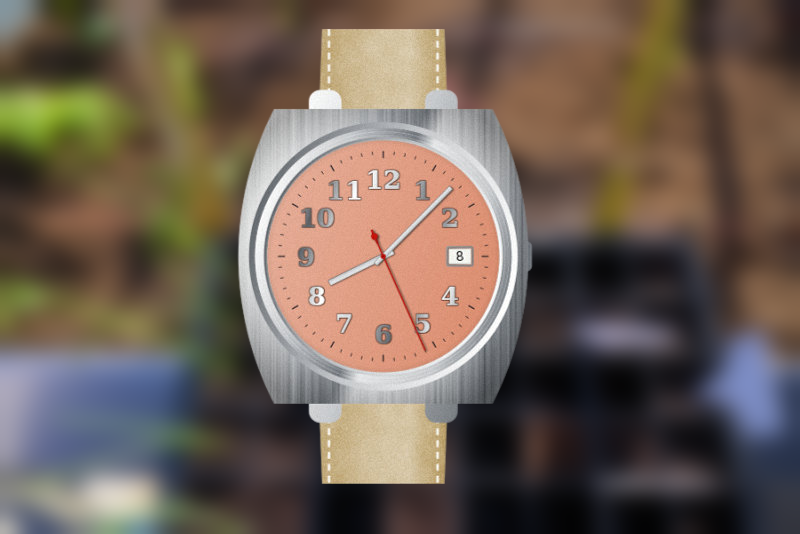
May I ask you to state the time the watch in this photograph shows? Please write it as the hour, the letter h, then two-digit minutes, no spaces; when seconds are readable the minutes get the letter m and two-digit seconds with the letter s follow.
8h07m26s
